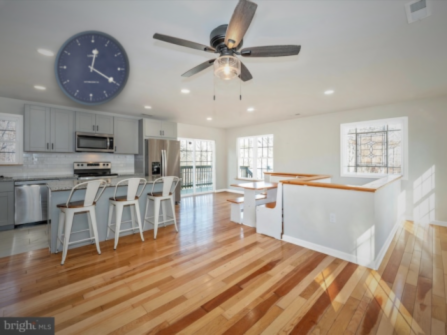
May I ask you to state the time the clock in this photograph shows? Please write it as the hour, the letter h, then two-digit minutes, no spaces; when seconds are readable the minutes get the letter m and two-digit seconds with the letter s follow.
12h20
